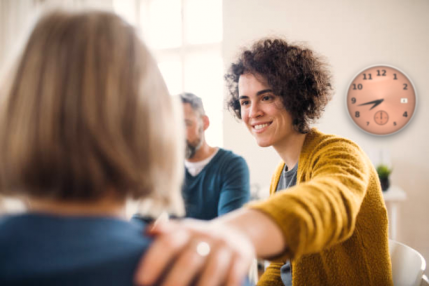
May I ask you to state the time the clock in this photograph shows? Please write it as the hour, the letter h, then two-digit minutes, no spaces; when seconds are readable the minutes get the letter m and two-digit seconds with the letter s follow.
7h43
